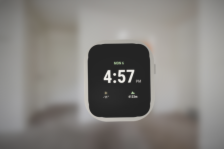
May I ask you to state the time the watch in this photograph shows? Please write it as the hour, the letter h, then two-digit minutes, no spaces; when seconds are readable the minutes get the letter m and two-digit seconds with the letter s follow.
4h57
